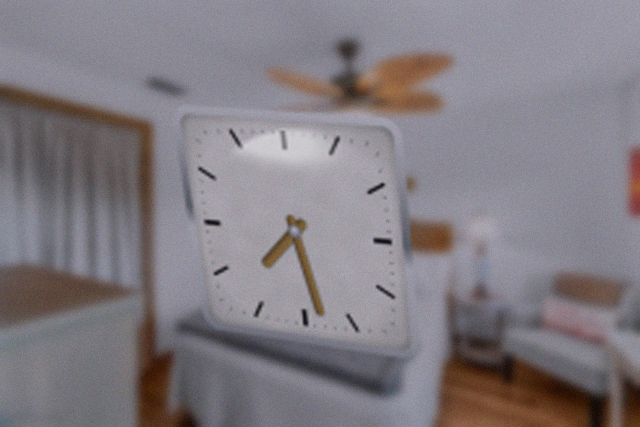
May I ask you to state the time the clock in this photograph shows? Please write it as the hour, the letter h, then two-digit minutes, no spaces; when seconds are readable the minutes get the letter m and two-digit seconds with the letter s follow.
7h28
